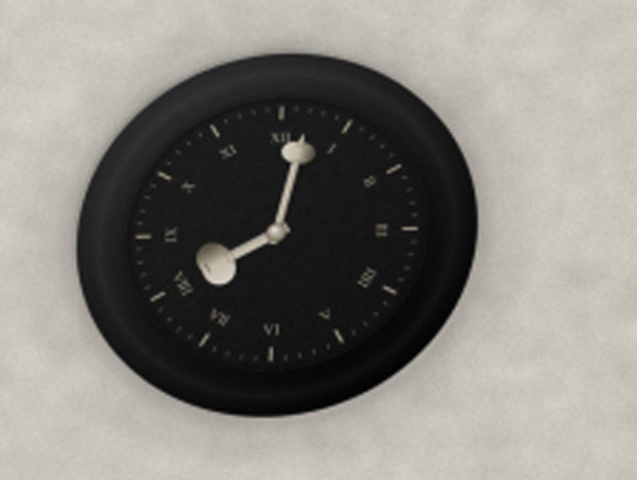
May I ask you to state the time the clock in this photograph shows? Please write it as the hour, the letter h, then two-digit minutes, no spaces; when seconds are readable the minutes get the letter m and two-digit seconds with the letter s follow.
8h02
